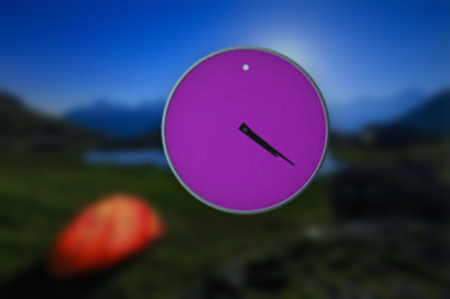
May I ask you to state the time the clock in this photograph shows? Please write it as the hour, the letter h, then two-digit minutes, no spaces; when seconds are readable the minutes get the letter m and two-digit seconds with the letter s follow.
4h21
